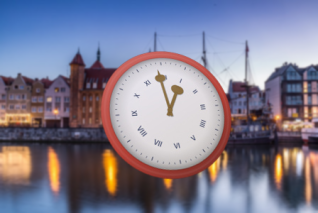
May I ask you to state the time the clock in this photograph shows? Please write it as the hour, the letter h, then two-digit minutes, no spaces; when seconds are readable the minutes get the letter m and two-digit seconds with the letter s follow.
12h59
